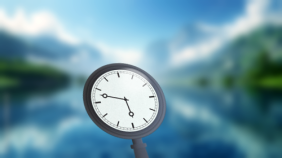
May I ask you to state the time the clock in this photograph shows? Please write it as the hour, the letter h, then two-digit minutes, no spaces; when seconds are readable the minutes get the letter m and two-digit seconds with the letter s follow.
5h48
